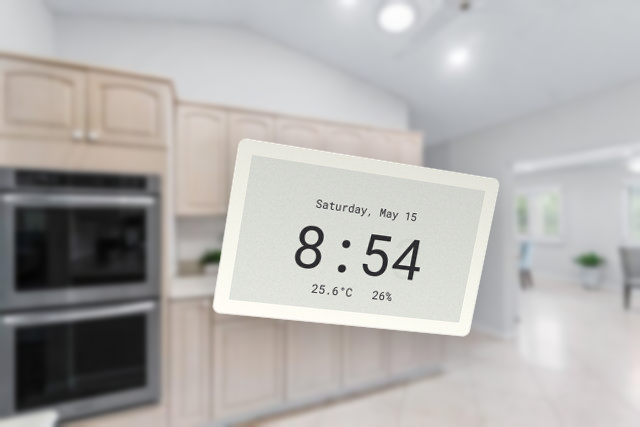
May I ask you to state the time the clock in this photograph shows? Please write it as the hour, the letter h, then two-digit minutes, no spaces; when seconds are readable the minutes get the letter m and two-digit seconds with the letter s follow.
8h54
